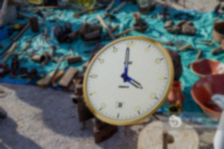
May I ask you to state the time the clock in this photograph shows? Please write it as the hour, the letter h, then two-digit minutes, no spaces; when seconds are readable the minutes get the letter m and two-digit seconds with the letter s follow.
3h59
